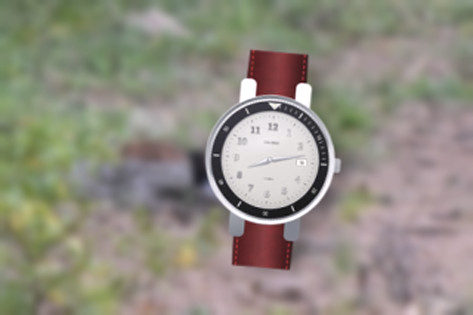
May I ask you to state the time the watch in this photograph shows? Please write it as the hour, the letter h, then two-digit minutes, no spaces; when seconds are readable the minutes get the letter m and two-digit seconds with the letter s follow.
8h13
